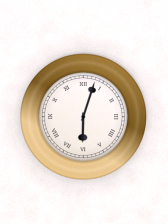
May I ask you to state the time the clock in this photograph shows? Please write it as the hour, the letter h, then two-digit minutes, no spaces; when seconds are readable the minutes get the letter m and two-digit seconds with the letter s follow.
6h03
